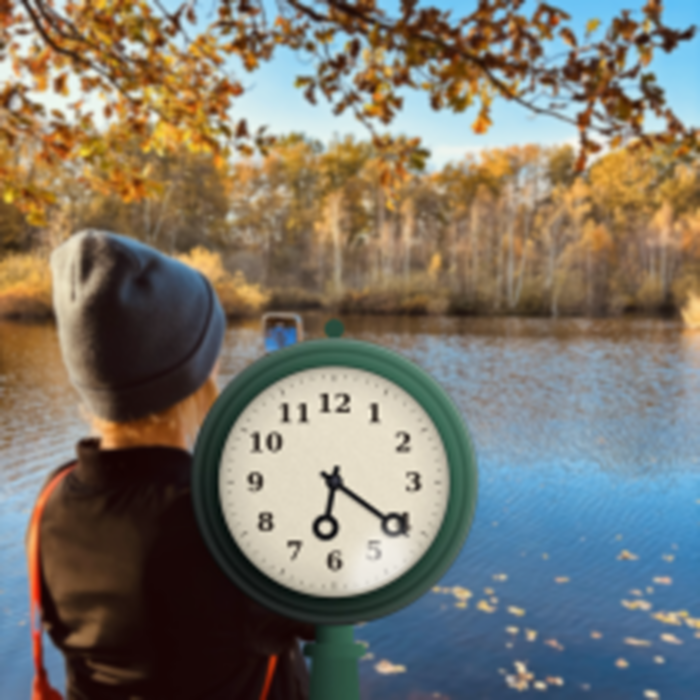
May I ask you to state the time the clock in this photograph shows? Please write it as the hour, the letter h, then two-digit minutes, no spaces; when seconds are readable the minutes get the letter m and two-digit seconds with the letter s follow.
6h21
